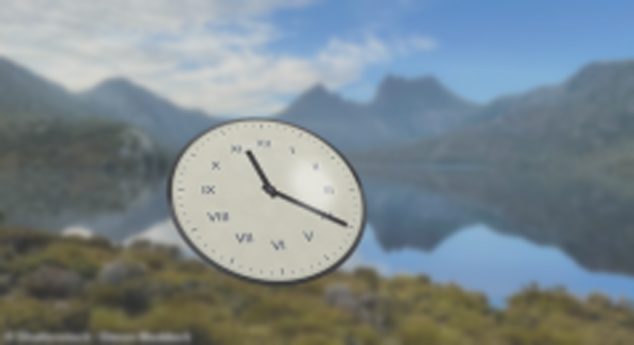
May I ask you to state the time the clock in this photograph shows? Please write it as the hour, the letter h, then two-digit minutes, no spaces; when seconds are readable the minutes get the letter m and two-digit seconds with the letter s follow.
11h20
